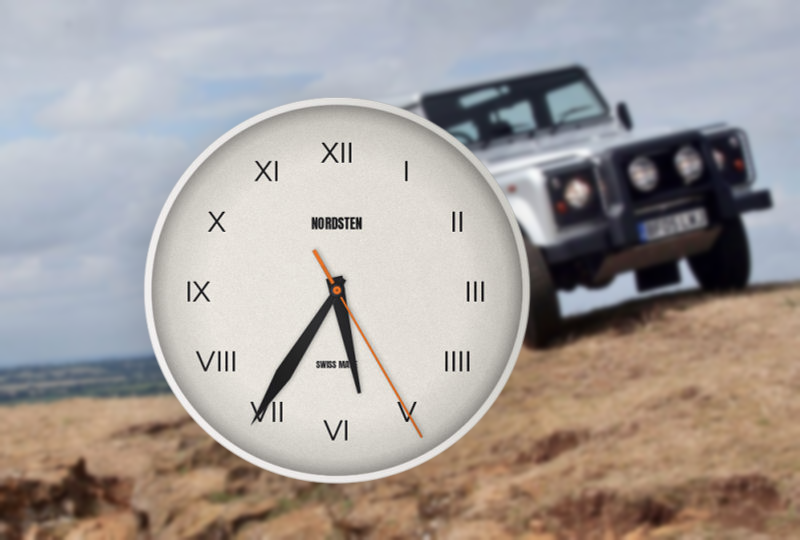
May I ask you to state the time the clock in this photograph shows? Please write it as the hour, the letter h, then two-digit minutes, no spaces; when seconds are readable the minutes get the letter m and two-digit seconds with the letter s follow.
5h35m25s
